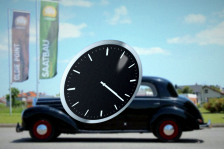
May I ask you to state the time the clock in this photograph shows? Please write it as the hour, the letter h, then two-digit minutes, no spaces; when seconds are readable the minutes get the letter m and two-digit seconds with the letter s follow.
4h22
